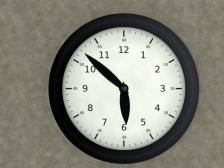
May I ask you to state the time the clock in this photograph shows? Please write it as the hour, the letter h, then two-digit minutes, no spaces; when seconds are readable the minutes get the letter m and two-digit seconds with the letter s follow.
5h52
